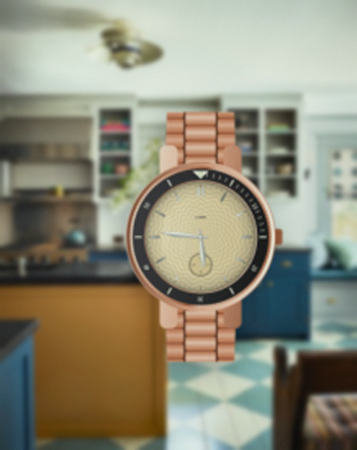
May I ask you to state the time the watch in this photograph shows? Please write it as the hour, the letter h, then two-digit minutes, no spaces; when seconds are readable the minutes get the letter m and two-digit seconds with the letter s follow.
5h46
